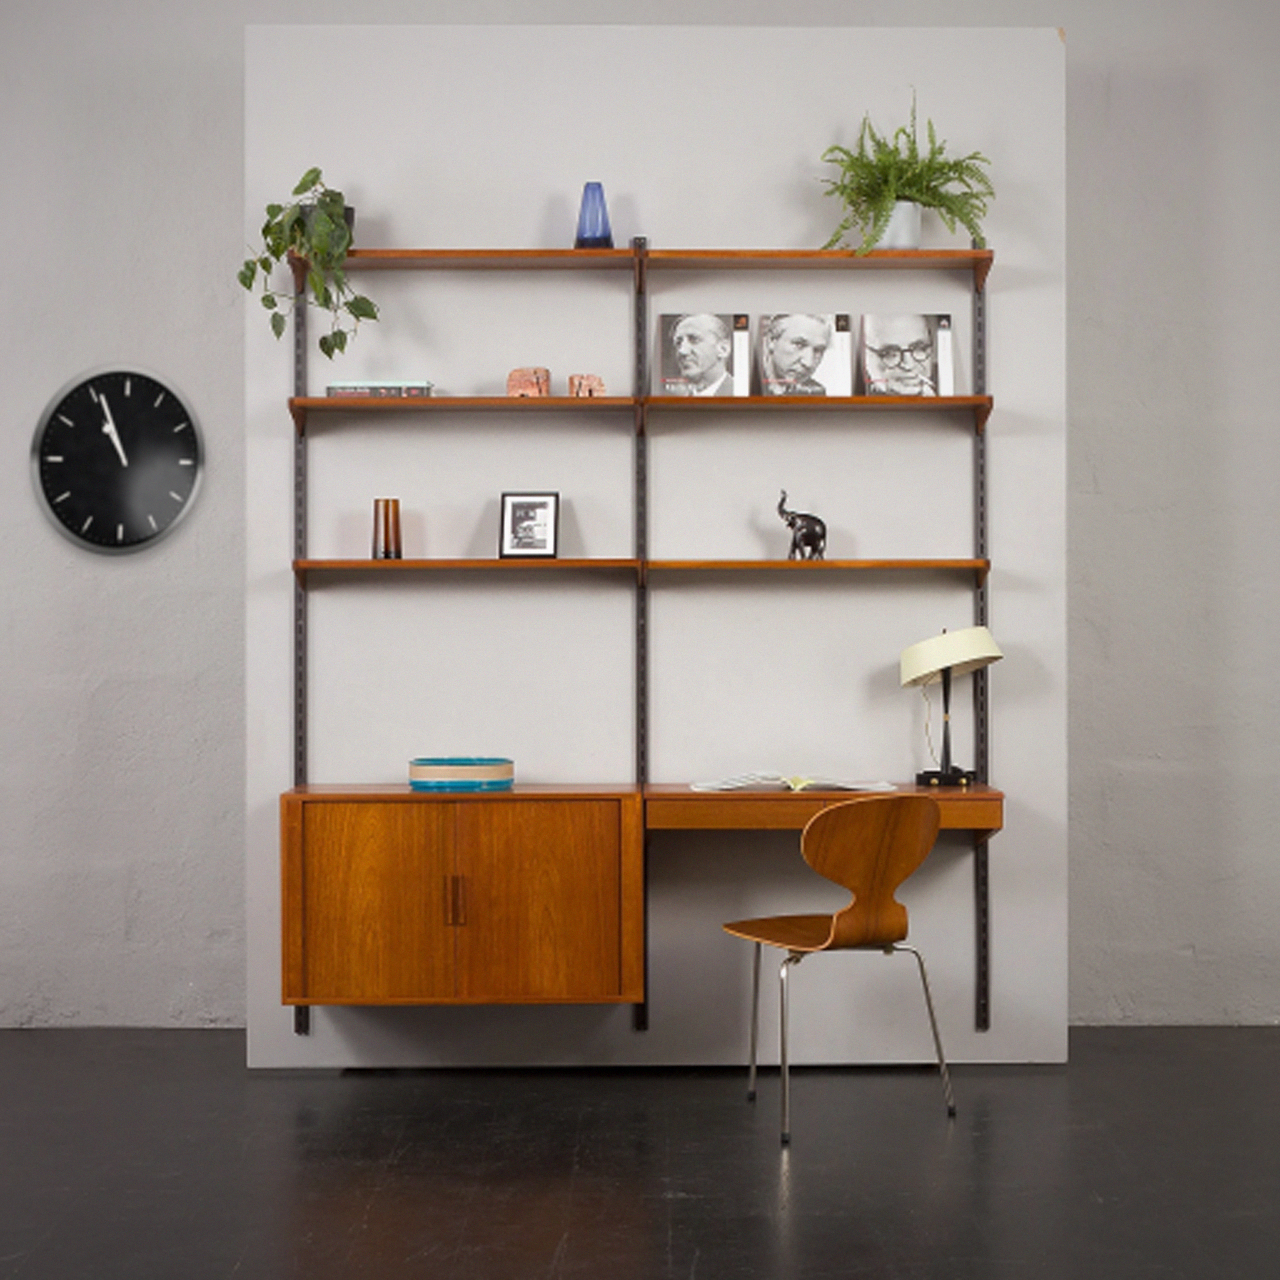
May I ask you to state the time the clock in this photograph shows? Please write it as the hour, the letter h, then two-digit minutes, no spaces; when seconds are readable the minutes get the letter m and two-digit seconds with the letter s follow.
10h56
